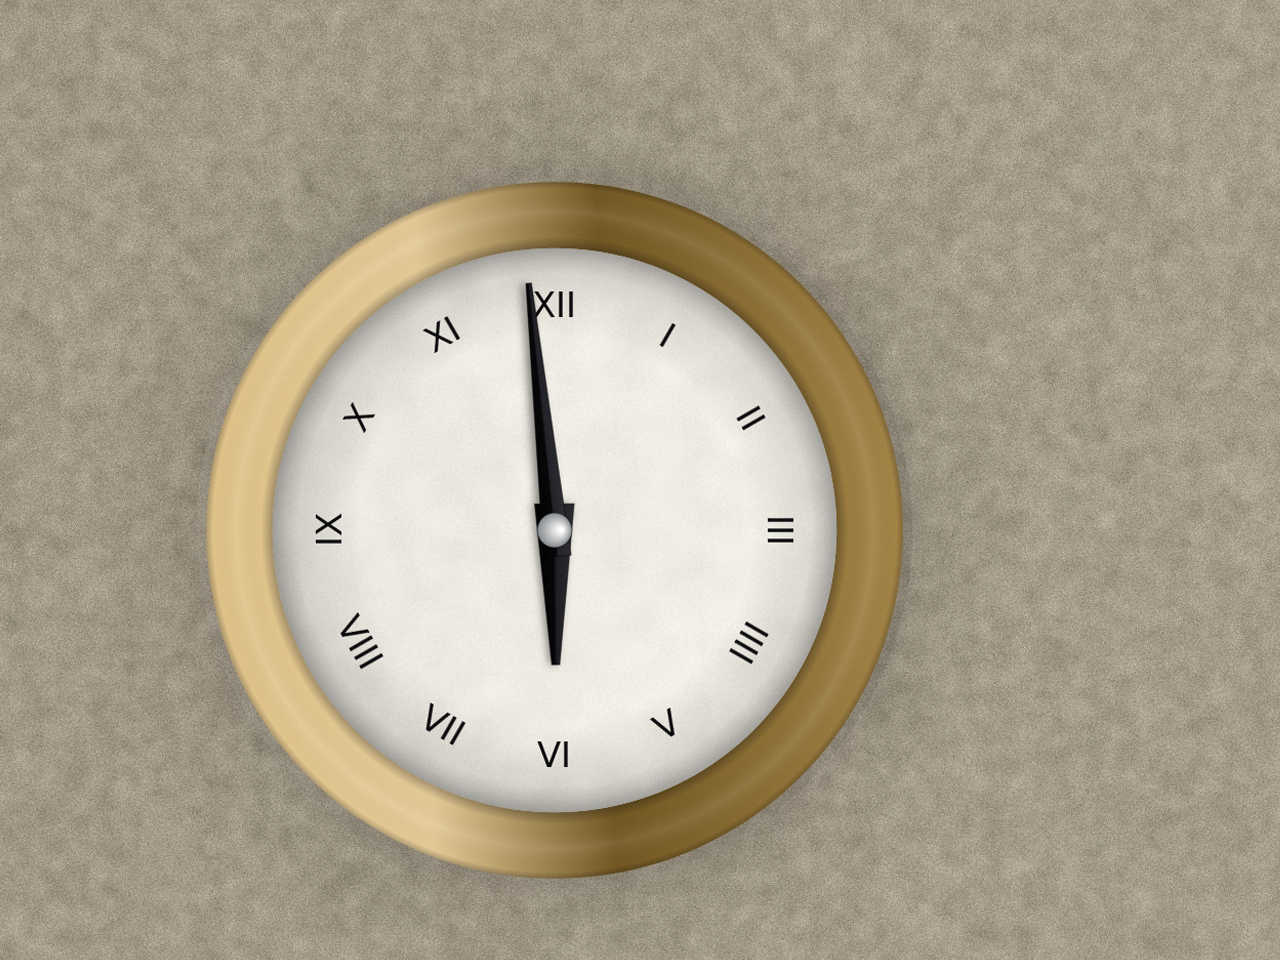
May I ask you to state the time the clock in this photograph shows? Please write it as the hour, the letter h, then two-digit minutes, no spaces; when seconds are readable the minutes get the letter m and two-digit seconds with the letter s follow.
5h59
